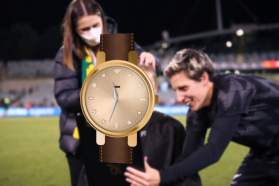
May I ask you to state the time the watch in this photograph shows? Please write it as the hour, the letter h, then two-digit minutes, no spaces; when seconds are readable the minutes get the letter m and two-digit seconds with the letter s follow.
11h33
